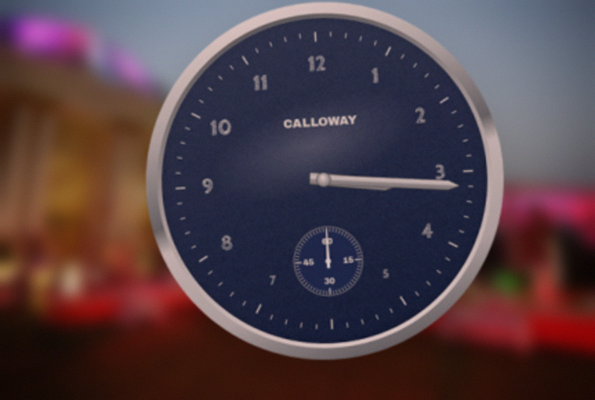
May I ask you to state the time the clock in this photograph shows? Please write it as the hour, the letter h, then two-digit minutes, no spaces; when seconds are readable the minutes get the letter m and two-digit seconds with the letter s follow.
3h16
